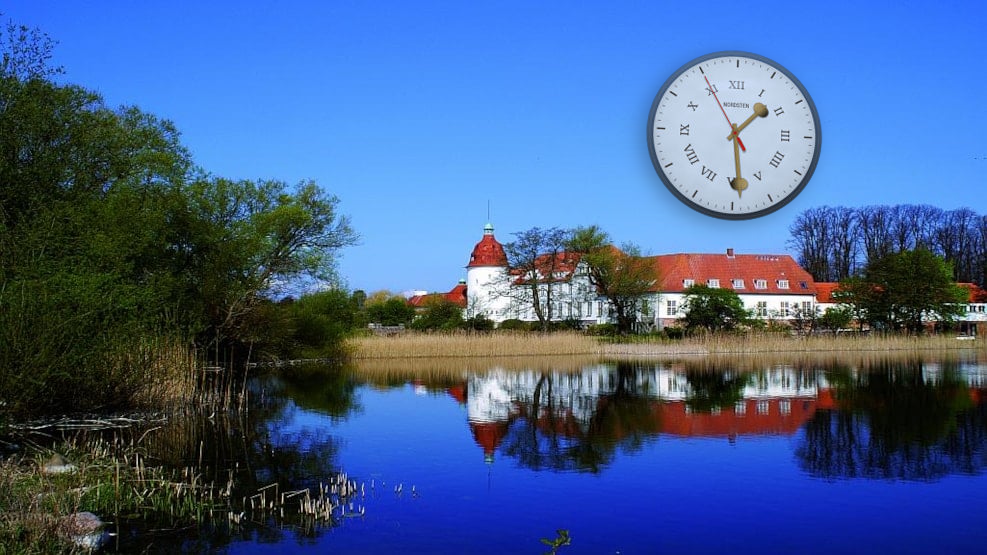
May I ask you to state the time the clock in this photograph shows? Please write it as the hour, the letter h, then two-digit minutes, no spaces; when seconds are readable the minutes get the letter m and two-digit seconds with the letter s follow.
1h28m55s
